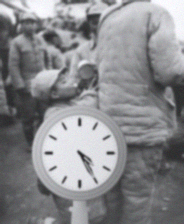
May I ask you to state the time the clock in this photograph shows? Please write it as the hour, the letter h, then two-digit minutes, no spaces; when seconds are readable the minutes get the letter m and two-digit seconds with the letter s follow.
4h25
